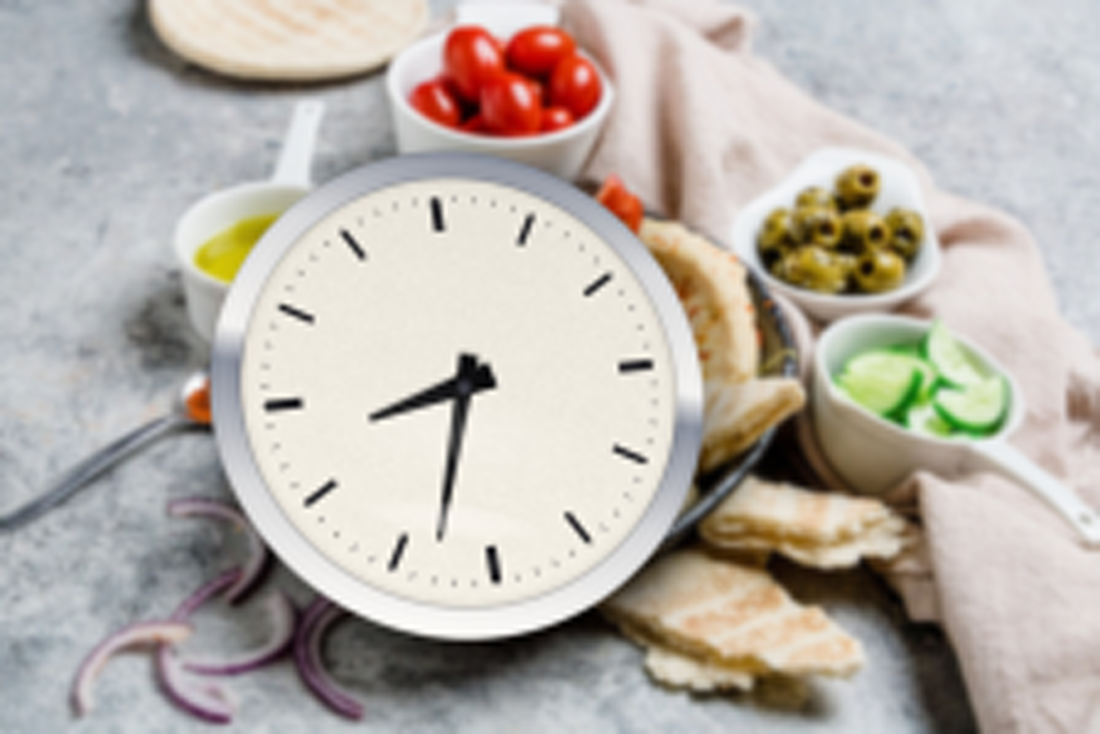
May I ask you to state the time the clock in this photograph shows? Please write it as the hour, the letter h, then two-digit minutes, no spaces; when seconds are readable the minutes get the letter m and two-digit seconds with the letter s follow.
8h33
